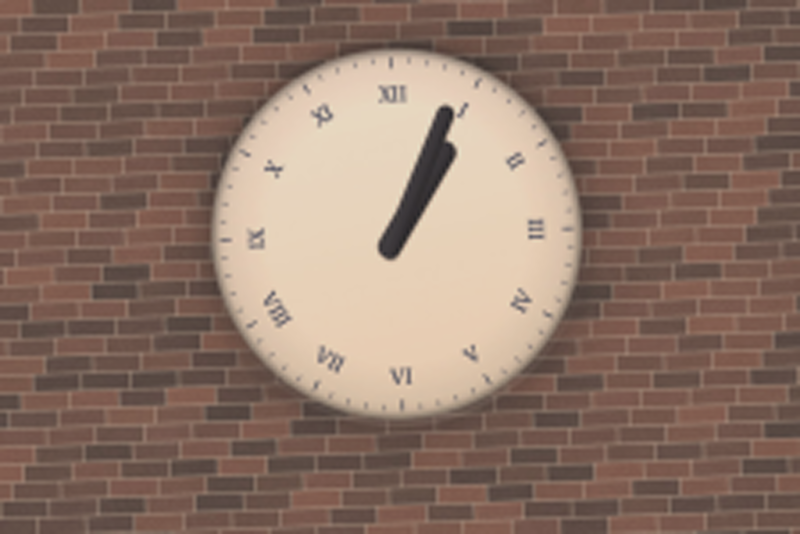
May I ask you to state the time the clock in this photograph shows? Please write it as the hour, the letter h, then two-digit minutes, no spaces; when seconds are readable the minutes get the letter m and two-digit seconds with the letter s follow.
1h04
